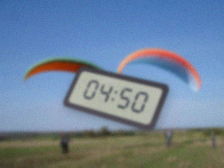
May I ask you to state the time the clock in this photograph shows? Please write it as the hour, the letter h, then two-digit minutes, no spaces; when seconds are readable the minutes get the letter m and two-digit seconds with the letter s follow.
4h50
